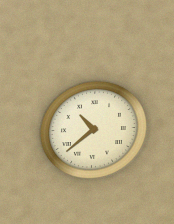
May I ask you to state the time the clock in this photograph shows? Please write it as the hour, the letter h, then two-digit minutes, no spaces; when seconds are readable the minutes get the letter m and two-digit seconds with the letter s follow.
10h38
